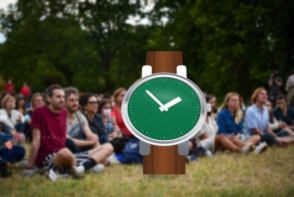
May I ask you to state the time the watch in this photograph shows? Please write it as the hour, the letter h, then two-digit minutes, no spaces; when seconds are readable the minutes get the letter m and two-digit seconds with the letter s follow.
1h53
